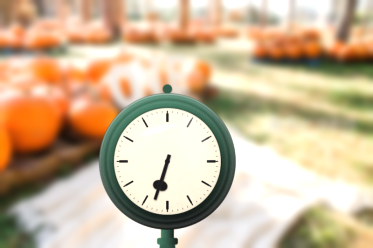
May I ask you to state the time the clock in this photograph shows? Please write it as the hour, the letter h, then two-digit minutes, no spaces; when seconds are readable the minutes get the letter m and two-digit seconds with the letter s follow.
6h33
